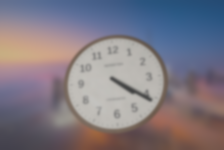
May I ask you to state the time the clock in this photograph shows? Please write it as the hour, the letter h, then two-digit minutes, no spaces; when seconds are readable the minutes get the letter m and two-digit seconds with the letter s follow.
4h21
